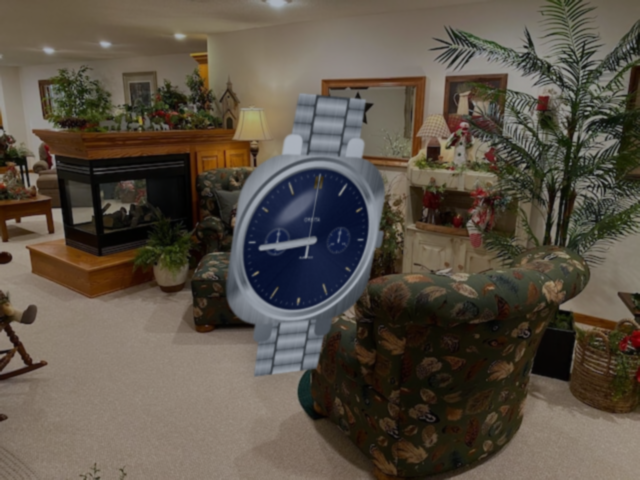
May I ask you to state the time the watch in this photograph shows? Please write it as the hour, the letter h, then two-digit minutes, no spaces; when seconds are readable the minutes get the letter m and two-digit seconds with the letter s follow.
8h44
